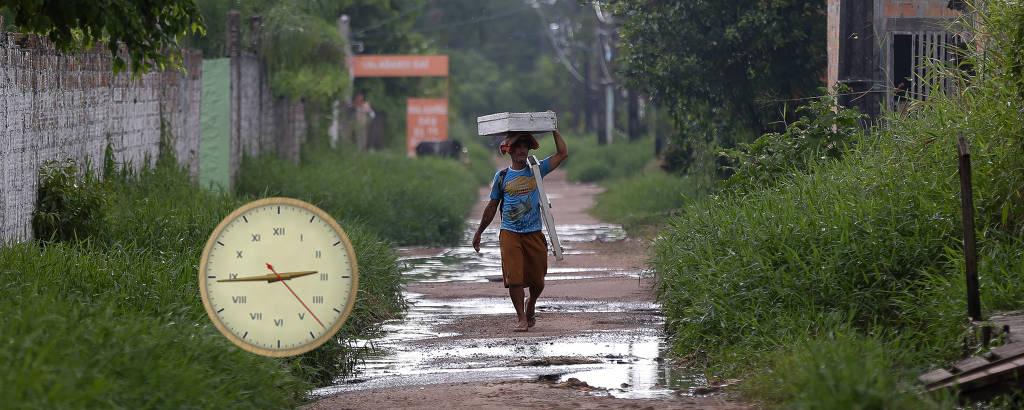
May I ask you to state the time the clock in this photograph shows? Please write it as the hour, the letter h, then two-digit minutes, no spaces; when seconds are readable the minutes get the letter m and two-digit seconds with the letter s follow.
2h44m23s
